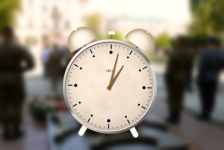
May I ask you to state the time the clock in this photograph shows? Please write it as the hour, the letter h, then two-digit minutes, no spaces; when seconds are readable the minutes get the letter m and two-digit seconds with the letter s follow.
1h02
